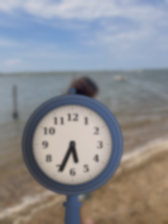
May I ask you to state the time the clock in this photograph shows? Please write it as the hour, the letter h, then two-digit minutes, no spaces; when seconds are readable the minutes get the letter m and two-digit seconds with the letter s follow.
5h34
